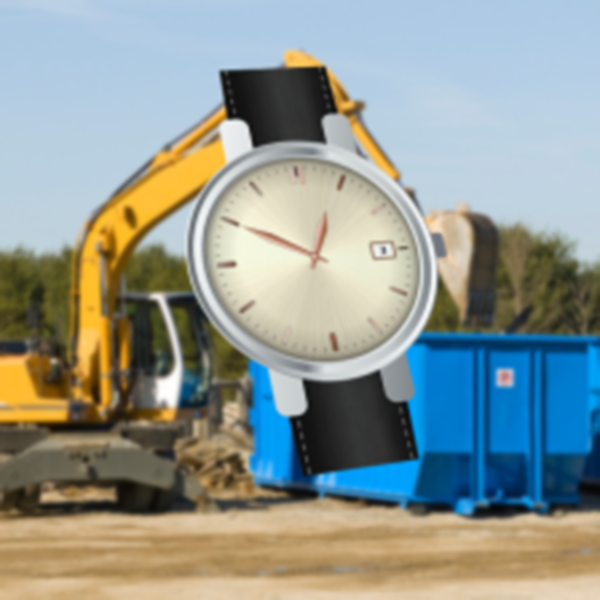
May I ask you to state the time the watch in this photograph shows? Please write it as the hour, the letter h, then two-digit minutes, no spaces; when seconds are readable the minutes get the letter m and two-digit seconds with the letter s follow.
12h50
